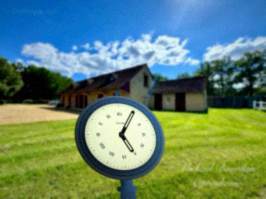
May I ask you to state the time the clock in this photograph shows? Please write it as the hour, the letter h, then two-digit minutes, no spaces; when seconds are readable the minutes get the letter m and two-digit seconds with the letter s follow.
5h05
